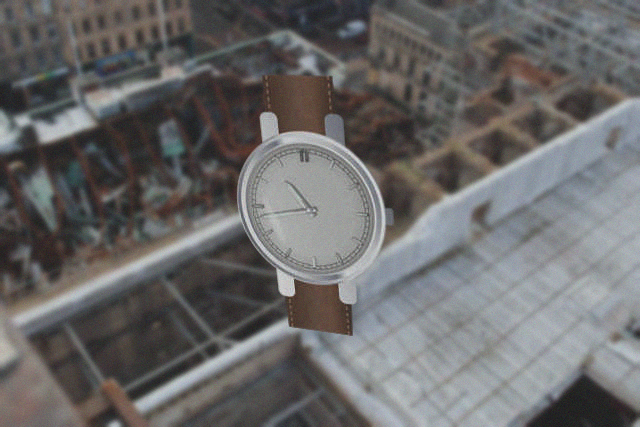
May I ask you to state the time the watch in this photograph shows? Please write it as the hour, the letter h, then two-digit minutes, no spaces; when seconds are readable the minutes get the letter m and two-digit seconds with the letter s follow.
10h43
